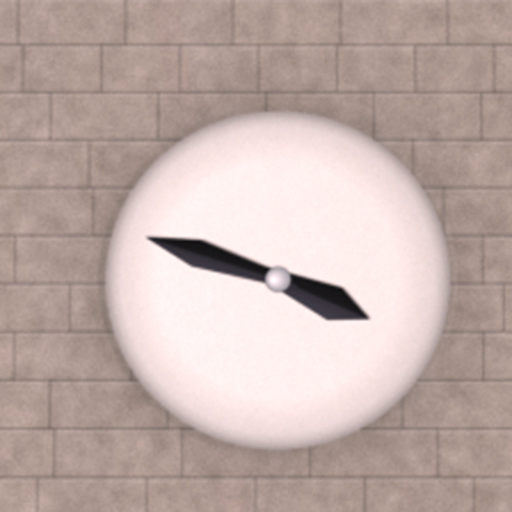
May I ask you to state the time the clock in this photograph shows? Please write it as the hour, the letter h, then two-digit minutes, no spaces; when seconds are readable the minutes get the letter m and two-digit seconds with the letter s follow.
3h48
